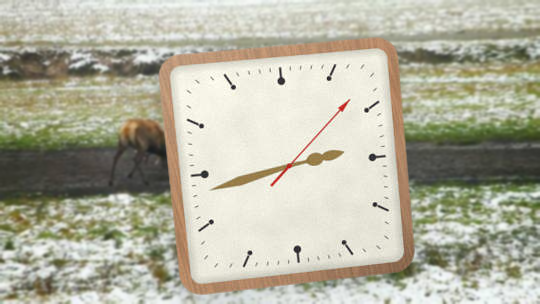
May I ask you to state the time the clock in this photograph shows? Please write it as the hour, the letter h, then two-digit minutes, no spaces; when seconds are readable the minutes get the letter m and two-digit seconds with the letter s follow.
2h43m08s
